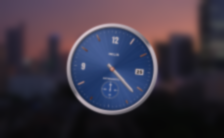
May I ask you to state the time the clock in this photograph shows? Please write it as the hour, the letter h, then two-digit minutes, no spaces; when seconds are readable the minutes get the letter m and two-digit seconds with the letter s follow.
4h22
